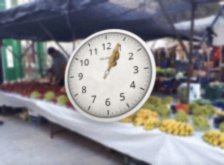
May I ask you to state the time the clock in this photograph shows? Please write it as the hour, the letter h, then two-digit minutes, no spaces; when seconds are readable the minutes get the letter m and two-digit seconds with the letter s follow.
1h04
